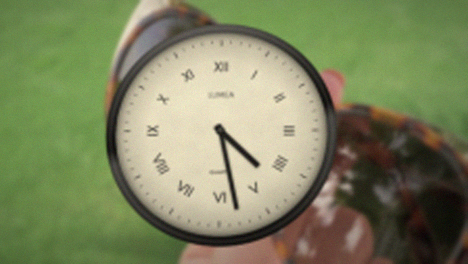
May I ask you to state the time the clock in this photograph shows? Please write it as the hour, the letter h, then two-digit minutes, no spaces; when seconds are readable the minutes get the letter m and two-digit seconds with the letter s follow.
4h28
